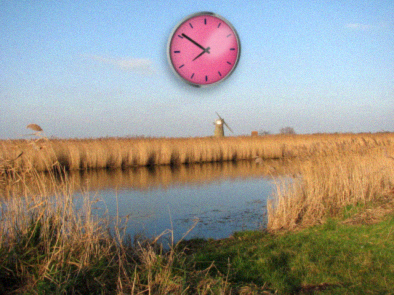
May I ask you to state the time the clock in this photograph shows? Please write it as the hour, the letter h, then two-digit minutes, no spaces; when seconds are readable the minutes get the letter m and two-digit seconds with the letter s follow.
7h51
